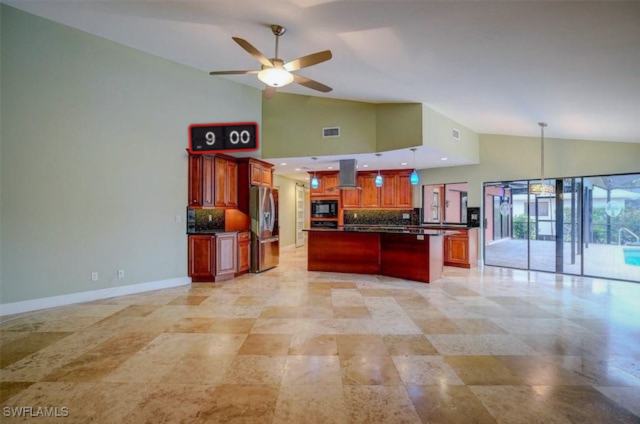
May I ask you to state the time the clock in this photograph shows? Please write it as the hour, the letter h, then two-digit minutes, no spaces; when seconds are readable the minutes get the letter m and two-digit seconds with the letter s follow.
9h00
